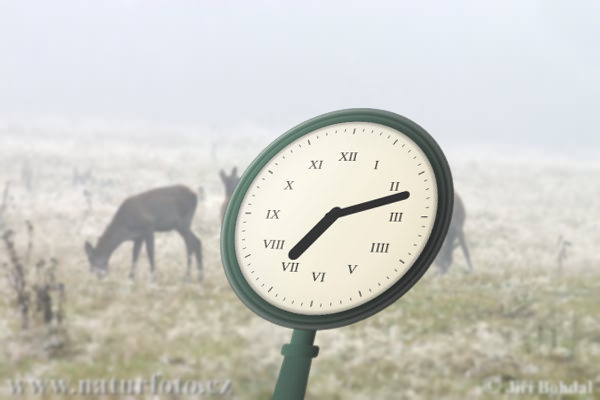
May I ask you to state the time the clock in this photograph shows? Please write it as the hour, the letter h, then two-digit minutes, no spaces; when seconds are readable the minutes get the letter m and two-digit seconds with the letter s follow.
7h12
